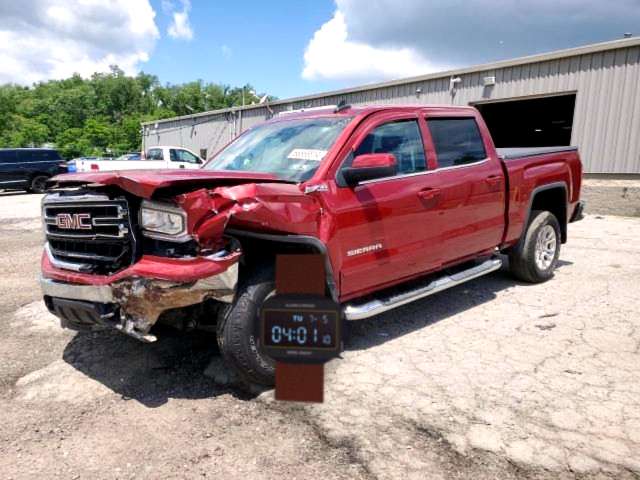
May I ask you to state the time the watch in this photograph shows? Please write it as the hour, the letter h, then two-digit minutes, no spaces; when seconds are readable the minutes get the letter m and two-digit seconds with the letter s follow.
4h01
